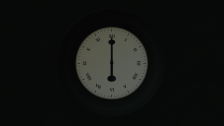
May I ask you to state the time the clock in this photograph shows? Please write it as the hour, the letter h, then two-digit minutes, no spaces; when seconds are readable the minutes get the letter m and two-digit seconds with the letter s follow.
6h00
